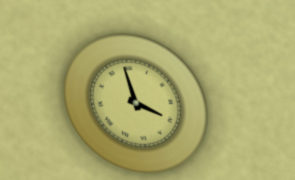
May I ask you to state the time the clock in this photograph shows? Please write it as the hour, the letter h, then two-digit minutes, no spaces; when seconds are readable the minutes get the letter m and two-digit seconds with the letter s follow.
3h59
